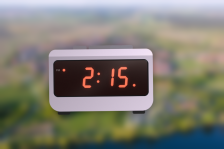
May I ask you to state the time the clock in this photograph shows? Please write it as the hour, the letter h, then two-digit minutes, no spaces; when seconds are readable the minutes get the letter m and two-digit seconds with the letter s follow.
2h15
